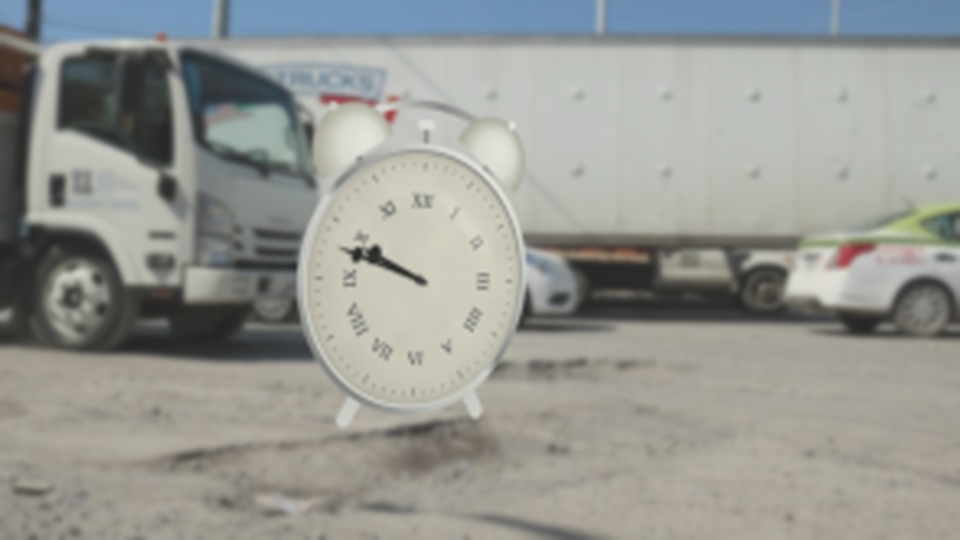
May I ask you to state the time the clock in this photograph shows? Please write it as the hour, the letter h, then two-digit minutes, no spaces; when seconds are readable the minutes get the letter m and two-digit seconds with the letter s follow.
9h48
